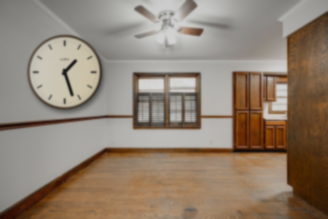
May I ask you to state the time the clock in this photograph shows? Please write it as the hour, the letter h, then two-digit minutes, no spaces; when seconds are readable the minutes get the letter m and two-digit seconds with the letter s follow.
1h27
